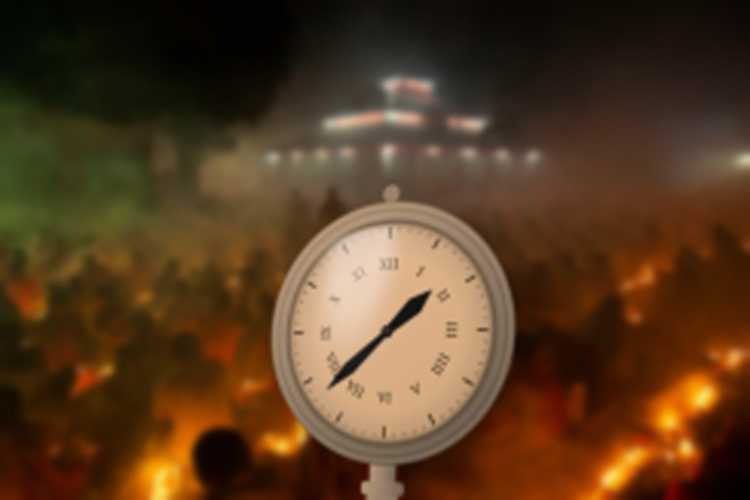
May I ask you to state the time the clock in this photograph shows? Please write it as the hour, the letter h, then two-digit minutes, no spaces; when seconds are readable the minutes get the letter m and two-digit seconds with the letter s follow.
1h38
